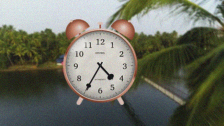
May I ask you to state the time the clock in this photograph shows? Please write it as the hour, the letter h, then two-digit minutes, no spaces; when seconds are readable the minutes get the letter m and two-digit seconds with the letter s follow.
4h35
